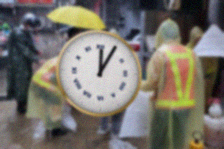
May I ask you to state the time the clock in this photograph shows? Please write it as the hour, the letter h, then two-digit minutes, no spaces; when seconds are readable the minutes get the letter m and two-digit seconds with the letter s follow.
12h05
